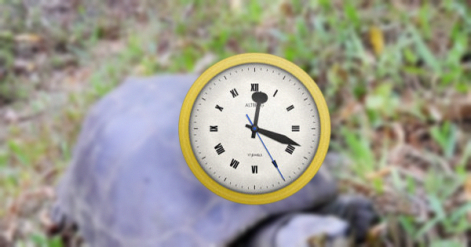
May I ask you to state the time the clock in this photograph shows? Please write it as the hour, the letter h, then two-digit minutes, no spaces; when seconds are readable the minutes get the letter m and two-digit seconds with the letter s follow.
12h18m25s
